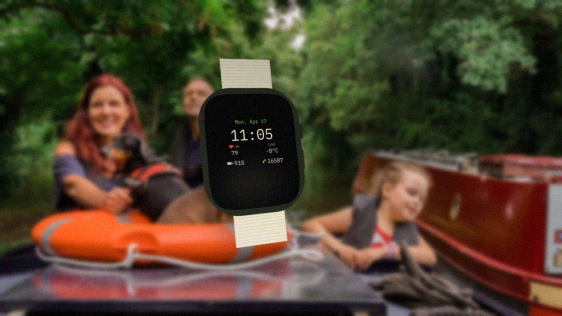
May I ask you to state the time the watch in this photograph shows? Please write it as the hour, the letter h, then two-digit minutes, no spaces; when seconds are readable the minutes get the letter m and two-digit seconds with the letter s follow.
11h05
